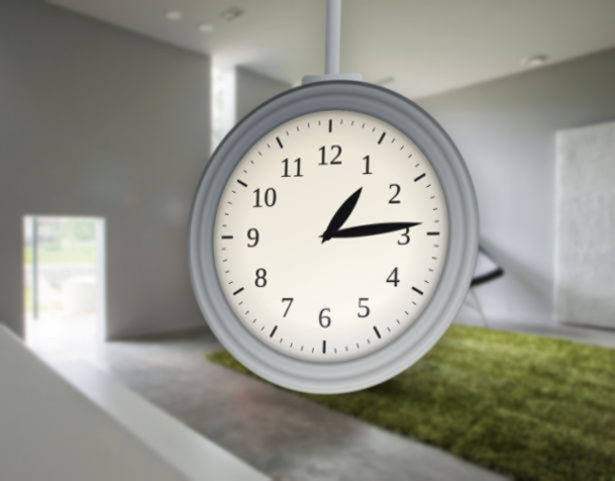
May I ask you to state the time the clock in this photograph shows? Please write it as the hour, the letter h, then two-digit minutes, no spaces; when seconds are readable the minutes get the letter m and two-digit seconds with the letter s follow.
1h14
